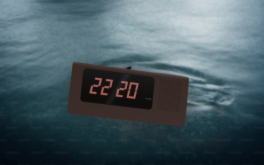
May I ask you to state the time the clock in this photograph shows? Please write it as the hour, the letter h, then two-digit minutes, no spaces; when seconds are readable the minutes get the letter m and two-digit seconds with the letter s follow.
22h20
